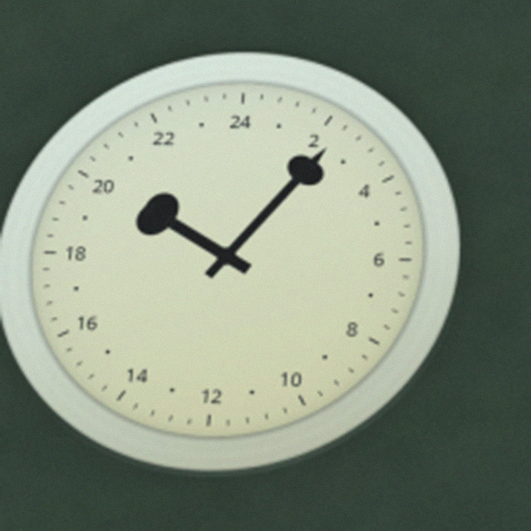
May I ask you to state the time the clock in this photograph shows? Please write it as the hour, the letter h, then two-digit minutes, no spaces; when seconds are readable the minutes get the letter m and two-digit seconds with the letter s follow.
20h06
